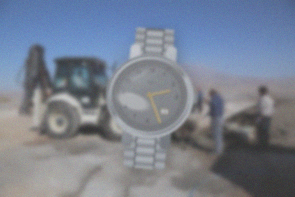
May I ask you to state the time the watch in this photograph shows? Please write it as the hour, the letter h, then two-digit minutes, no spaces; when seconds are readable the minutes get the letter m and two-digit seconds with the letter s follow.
2h26
